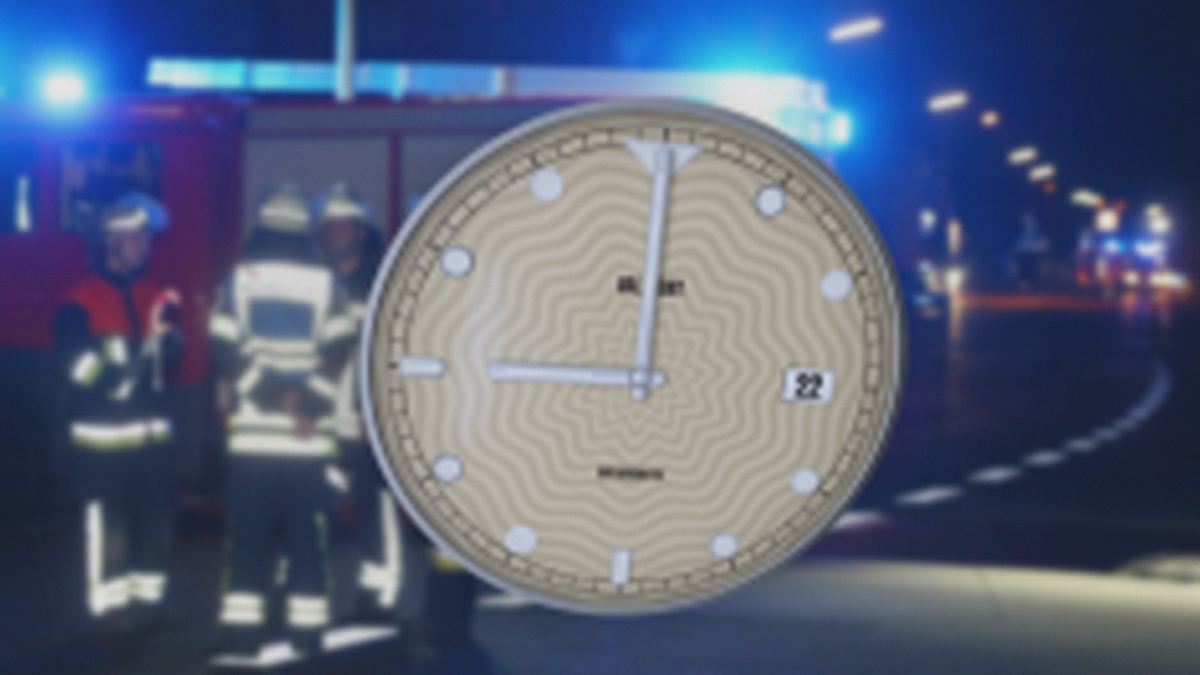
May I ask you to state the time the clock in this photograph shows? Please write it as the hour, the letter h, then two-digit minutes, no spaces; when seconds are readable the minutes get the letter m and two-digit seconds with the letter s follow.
9h00
